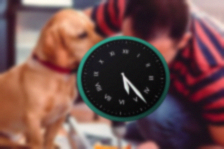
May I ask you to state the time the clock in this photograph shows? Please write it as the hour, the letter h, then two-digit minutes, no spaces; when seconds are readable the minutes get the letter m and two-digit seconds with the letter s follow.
5h23
